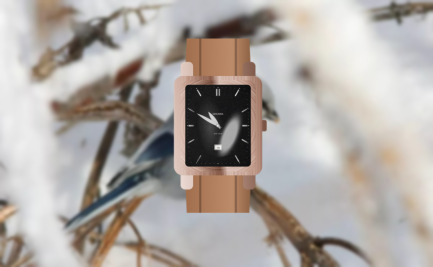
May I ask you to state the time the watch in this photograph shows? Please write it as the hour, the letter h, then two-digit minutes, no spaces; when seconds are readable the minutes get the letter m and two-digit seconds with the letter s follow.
10h50
